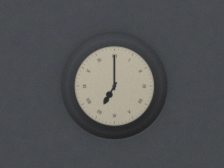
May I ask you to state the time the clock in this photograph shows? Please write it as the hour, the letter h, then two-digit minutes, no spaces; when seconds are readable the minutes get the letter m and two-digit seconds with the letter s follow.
7h00
